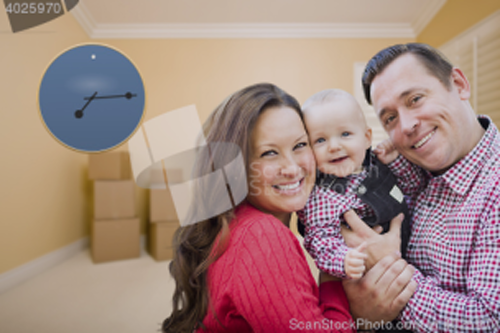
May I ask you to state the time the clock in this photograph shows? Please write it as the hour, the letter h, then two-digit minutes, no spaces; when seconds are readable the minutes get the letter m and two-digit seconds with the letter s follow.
7h14
